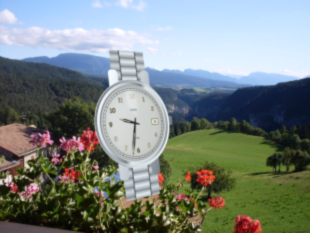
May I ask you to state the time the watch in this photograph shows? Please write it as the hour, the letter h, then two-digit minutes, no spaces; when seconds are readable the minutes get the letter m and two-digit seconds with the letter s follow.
9h32
